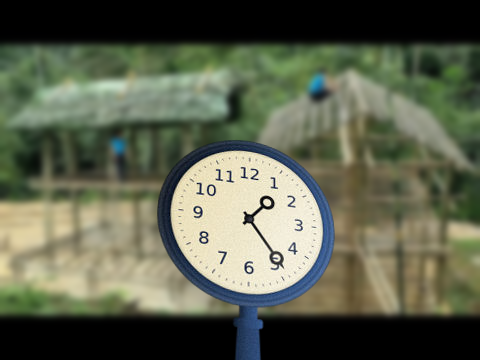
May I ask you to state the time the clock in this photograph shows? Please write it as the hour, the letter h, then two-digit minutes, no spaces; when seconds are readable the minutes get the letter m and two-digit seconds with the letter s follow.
1h24
